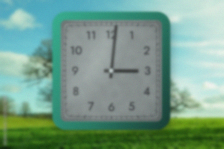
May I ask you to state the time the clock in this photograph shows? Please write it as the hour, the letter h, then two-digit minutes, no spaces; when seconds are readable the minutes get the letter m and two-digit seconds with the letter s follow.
3h01
